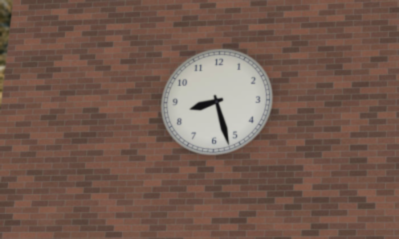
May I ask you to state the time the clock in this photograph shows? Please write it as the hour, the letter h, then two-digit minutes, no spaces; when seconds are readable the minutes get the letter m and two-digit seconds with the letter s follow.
8h27
